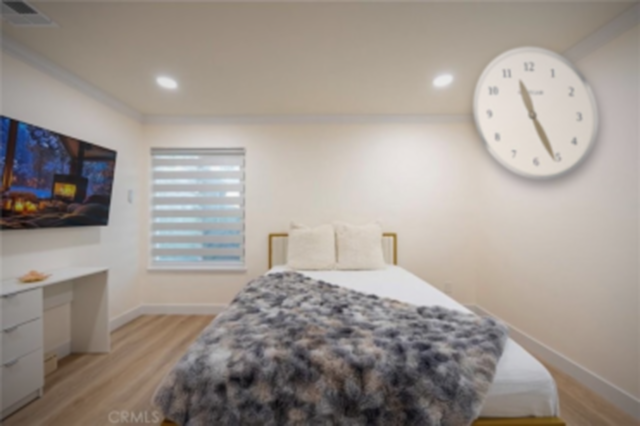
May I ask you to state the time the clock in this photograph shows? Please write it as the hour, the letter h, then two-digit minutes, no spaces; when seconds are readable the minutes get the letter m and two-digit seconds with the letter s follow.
11h26
